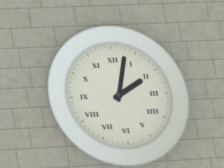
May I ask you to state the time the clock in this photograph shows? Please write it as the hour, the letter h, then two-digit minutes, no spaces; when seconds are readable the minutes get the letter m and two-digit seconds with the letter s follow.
2h03
